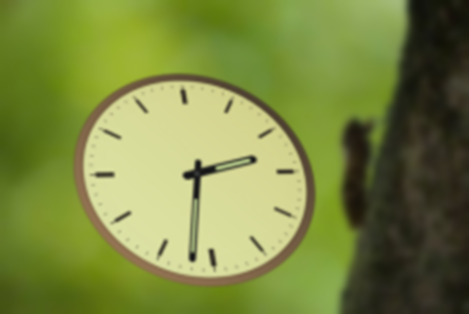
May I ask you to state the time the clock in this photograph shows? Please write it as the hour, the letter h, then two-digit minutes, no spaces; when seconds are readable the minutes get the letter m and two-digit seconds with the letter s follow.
2h32
